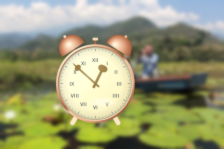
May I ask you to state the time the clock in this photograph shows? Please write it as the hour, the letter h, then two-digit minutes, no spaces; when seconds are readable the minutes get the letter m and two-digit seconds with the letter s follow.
12h52
